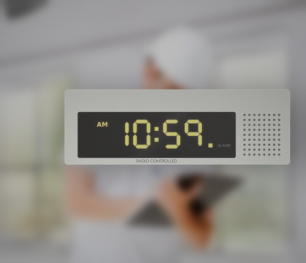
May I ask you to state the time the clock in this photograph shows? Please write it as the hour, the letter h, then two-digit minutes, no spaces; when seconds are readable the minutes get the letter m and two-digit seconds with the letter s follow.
10h59
